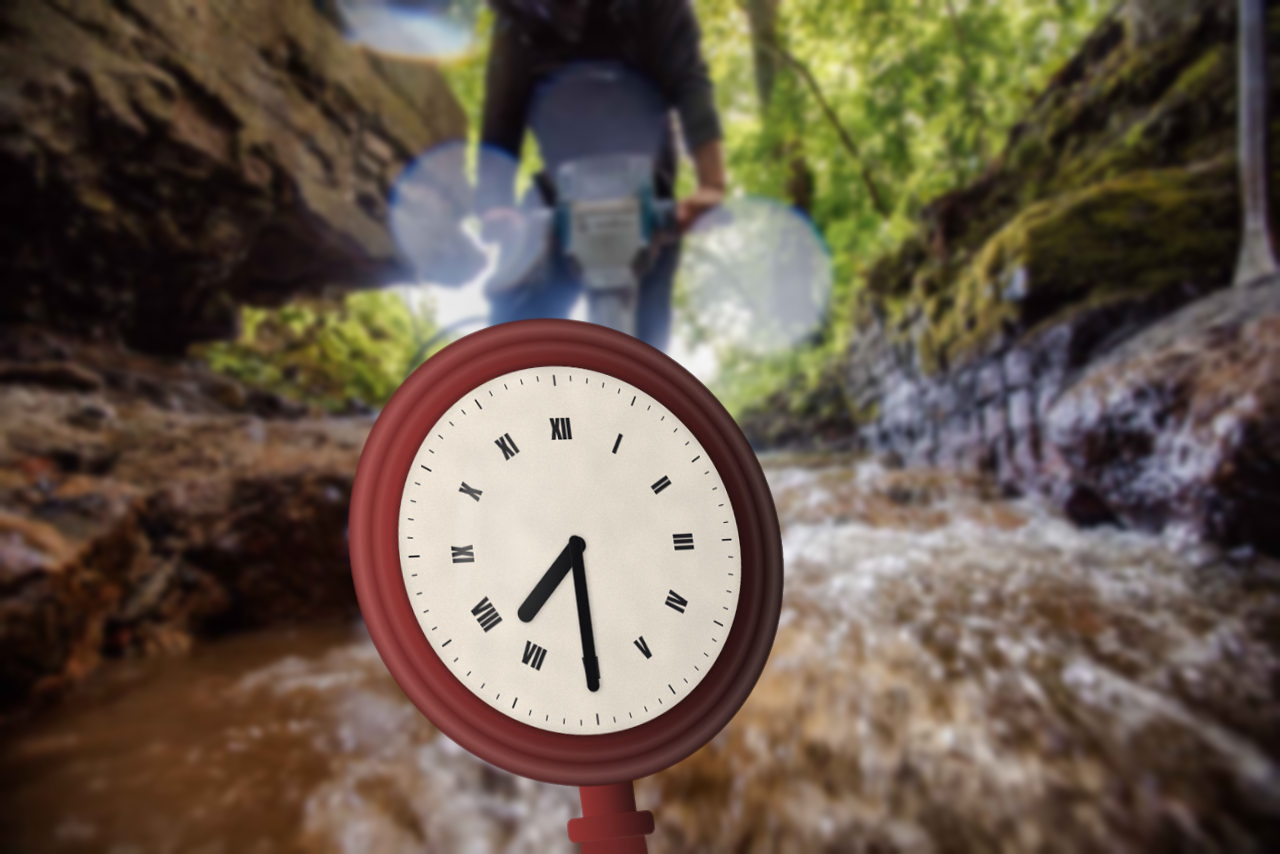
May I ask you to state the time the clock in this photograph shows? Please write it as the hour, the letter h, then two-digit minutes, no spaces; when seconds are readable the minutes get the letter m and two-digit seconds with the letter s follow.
7h30
